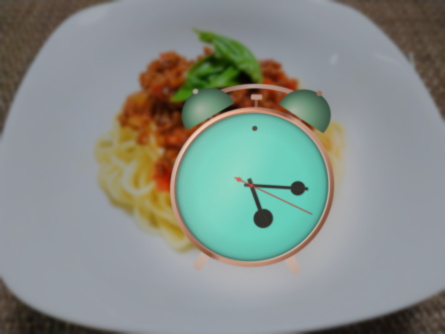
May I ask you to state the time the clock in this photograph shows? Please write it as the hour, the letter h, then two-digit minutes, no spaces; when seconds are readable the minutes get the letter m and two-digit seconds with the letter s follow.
5h15m19s
